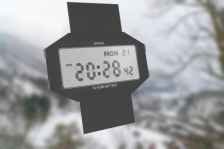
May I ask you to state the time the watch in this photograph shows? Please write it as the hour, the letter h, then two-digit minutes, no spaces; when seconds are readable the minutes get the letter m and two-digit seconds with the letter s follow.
20h28m42s
